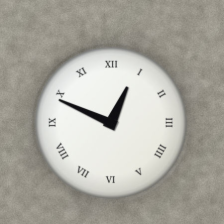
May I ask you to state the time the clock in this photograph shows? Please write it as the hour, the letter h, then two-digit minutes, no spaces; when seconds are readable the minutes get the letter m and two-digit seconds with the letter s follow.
12h49
